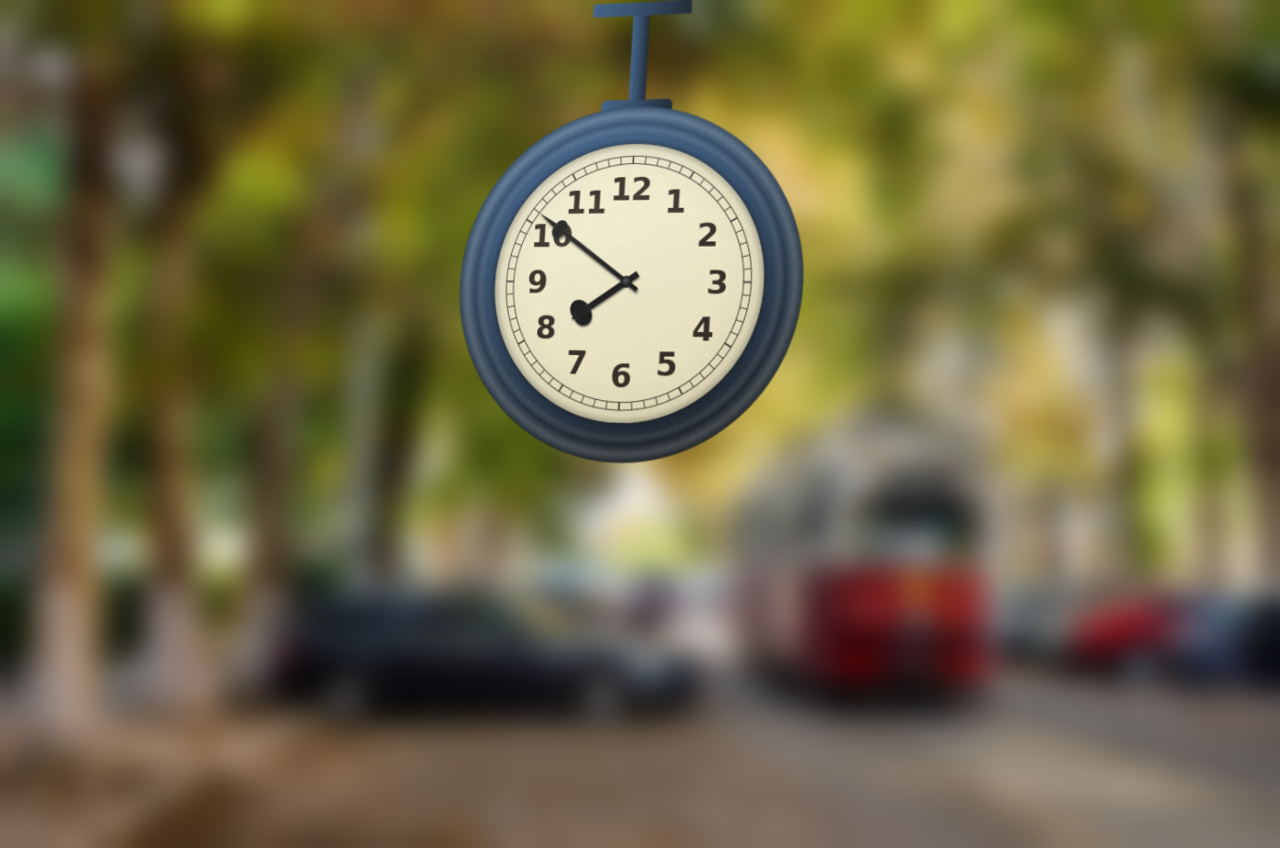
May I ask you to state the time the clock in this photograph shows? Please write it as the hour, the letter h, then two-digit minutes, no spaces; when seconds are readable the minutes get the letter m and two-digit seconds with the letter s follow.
7h51
